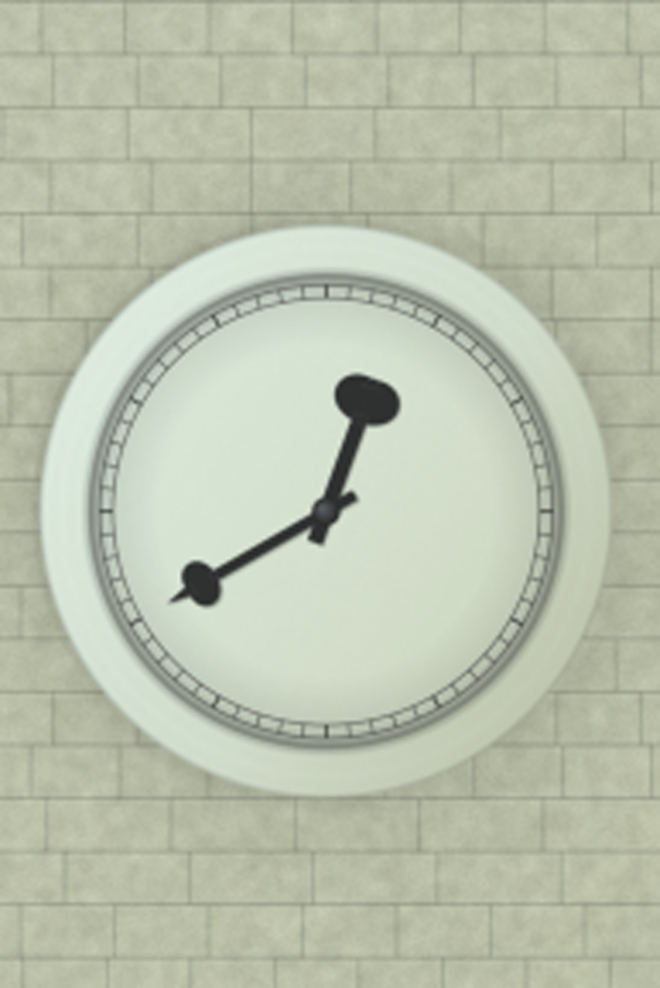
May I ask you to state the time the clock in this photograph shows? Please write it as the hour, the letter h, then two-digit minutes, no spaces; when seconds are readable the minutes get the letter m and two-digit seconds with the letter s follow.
12h40
